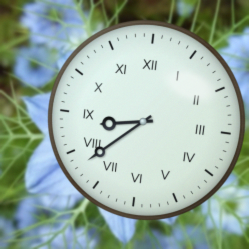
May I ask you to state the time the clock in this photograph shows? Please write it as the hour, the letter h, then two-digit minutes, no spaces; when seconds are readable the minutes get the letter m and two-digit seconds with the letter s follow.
8h38
